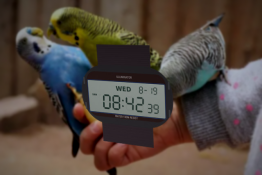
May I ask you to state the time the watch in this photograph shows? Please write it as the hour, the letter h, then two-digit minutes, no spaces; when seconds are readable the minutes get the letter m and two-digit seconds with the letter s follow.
8h42m39s
